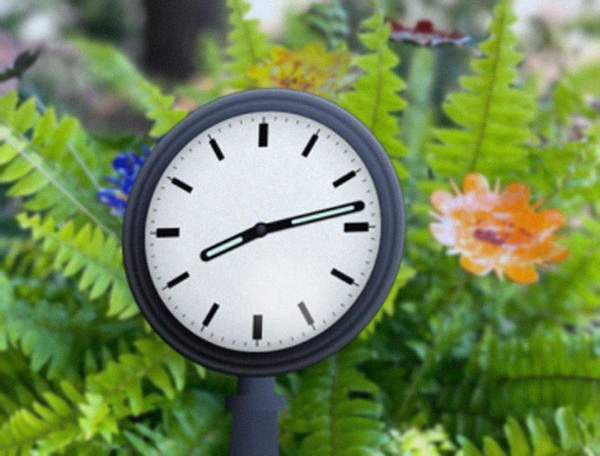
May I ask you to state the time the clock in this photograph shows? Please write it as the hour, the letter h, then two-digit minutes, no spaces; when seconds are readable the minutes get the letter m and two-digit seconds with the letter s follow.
8h13
